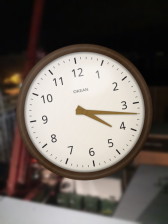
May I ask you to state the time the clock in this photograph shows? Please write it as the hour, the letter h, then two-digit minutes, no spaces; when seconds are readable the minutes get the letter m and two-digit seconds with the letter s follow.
4h17
